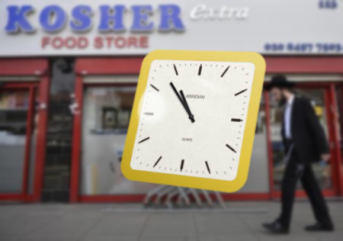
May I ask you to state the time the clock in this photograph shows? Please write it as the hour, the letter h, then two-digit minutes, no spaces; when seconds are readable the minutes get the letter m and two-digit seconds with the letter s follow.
10h53
